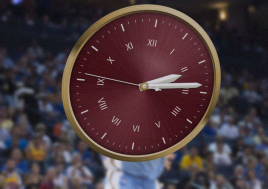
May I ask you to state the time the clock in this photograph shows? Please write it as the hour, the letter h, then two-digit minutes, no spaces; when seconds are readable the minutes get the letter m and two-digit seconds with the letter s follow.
2h13m46s
